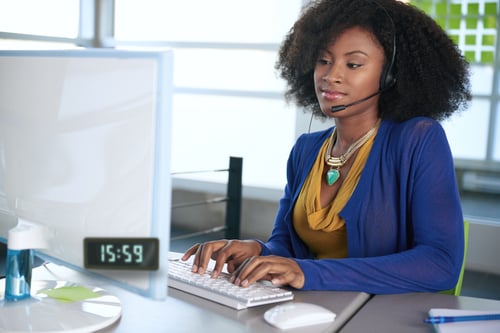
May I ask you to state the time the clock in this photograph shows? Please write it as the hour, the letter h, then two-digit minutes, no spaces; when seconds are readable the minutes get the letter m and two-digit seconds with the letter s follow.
15h59
